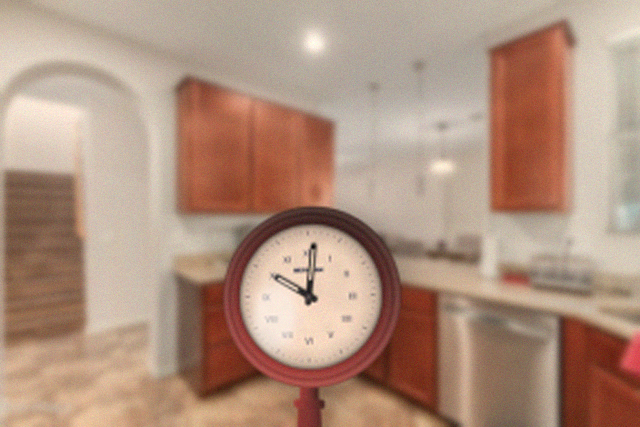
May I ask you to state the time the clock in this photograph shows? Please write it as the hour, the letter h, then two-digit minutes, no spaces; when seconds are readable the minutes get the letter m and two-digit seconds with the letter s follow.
10h01
